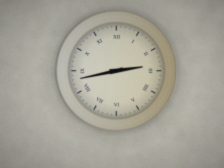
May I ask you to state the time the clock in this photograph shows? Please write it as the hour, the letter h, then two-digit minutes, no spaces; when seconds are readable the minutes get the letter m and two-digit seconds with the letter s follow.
2h43
